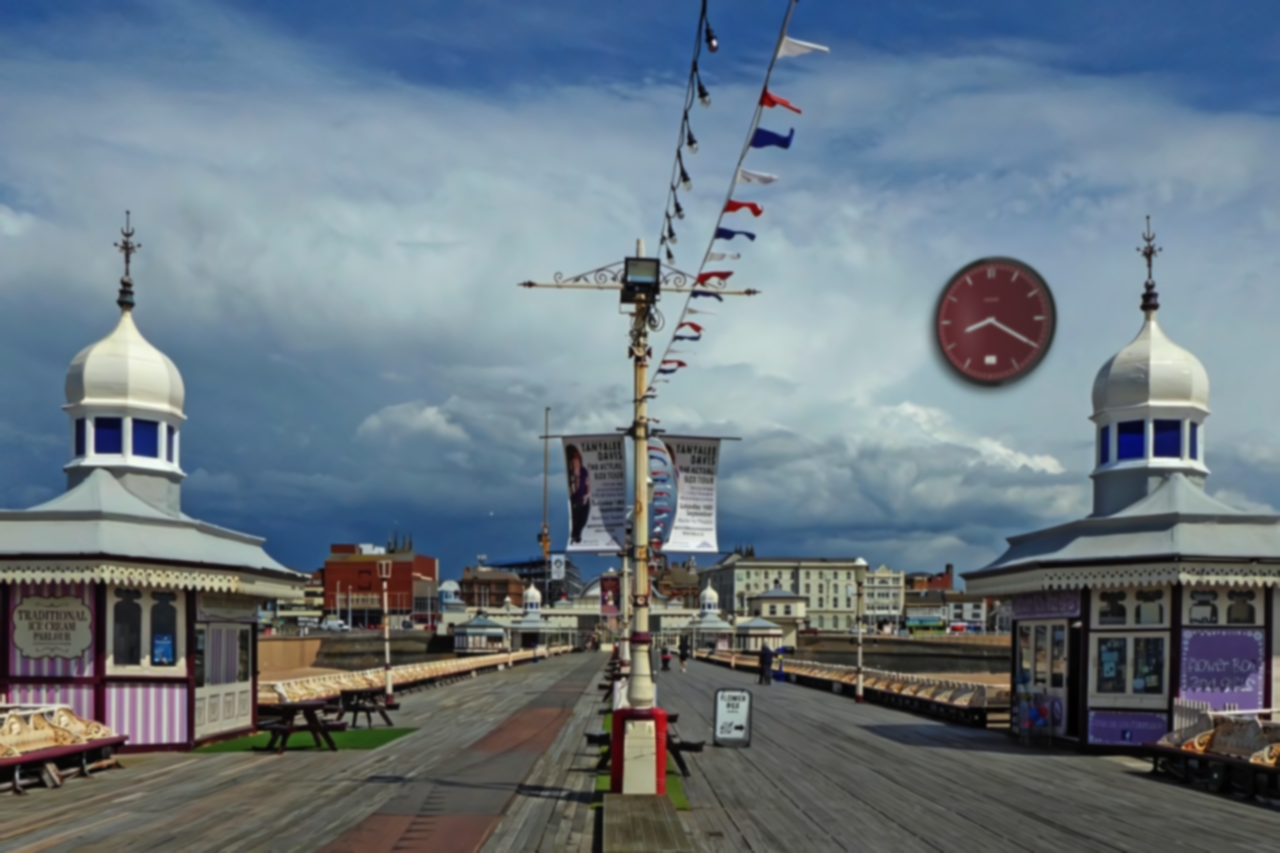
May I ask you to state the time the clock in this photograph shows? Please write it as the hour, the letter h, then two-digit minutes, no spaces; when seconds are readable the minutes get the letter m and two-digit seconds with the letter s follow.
8h20
